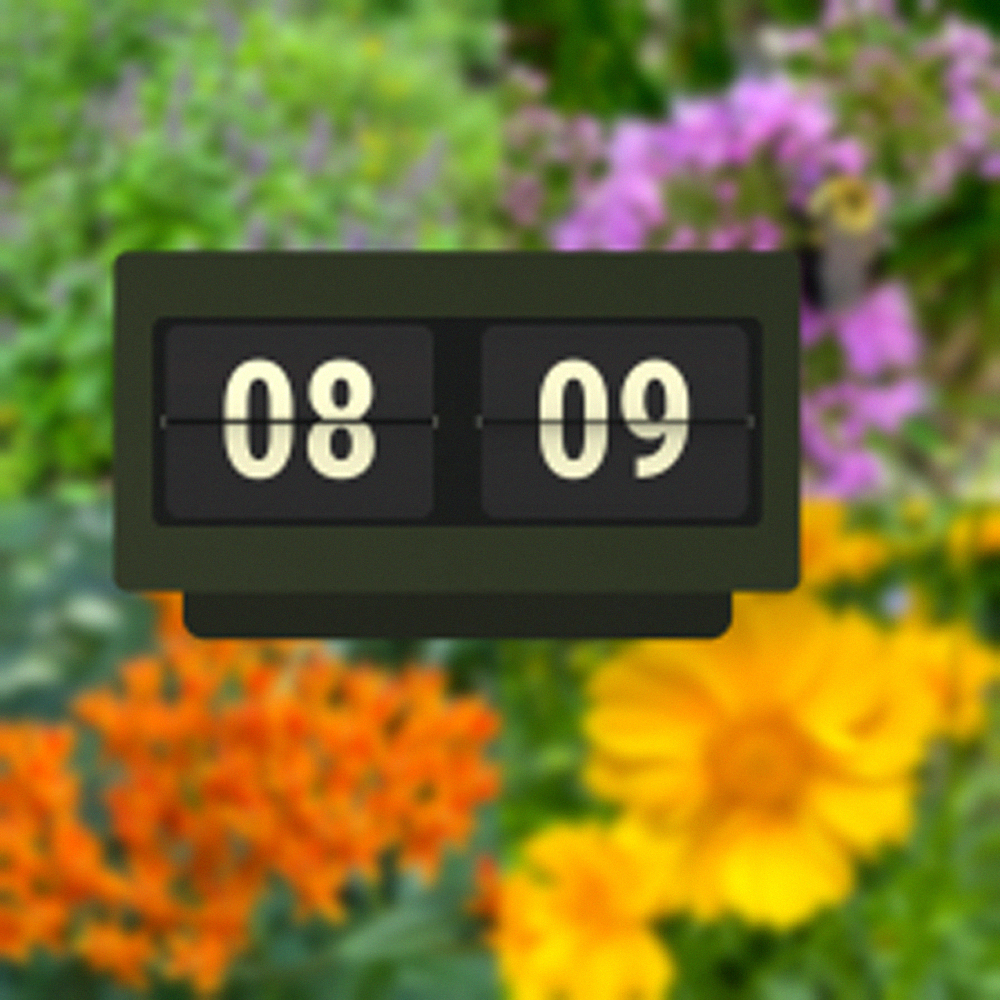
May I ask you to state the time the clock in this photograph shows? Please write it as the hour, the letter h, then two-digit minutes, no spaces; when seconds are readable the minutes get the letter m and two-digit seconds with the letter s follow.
8h09
